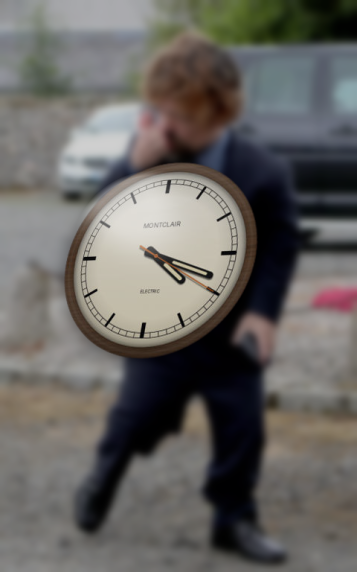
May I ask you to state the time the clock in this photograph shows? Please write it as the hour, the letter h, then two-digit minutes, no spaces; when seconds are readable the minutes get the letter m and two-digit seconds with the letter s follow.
4h18m20s
